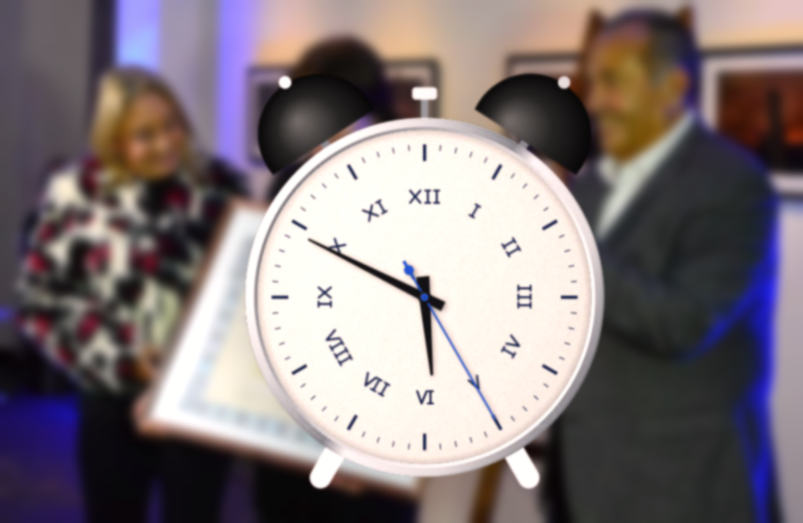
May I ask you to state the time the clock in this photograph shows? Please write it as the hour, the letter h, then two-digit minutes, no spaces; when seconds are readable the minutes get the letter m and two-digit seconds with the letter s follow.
5h49m25s
